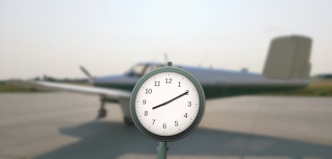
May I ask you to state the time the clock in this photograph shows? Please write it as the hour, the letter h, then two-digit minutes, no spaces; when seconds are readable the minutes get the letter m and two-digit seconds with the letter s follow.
8h10
